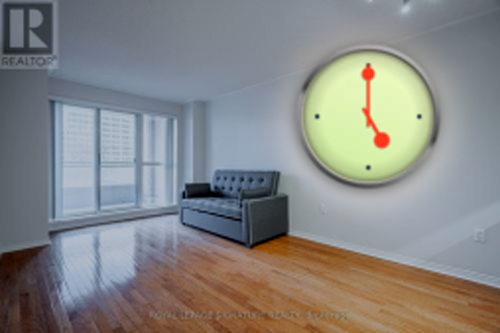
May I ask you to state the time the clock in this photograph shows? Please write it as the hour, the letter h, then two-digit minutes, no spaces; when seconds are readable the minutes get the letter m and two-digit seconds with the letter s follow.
5h00
